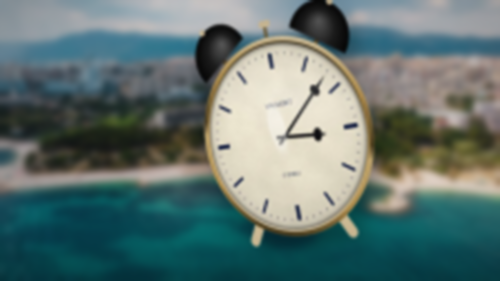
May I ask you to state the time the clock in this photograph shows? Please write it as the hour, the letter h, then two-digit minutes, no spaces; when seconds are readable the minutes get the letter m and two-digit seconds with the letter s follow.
3h08
